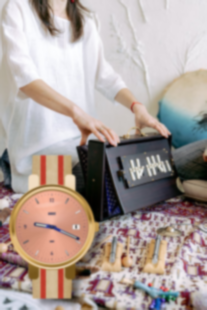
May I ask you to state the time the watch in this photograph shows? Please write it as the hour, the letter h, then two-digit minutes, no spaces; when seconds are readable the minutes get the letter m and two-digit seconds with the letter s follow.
9h19
